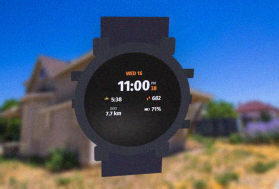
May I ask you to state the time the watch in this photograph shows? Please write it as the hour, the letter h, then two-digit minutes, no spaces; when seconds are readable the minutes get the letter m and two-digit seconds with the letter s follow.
11h00
